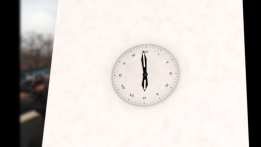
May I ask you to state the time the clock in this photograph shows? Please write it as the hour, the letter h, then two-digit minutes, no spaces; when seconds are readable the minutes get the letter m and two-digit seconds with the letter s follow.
5h59
